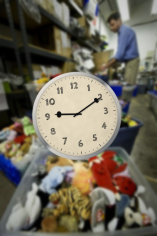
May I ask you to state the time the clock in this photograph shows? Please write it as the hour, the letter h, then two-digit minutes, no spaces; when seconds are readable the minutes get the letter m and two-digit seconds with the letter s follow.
9h10
